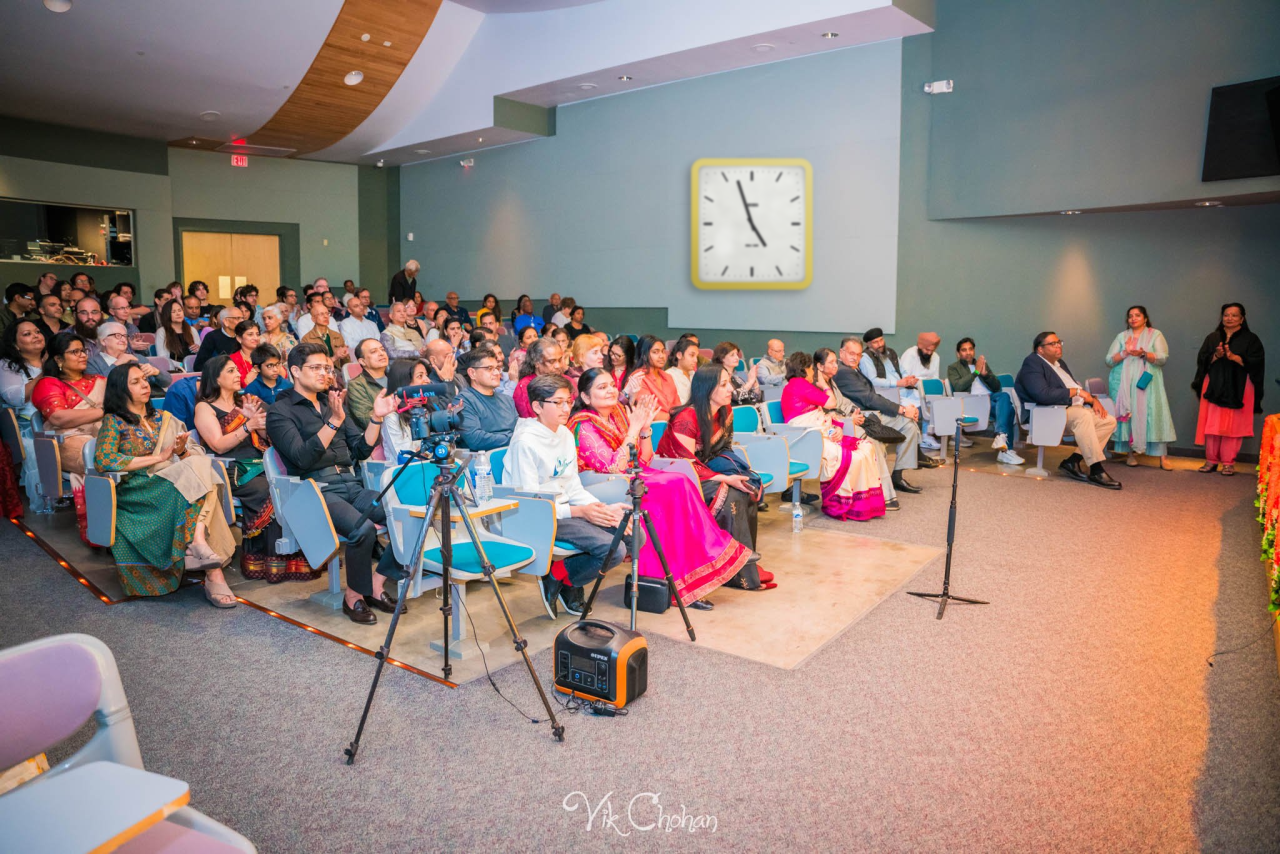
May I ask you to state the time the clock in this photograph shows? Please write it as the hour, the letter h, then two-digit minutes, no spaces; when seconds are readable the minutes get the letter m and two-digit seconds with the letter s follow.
4h57
